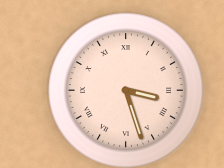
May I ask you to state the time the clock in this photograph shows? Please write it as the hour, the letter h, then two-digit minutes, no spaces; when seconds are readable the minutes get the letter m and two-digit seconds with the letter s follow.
3h27
